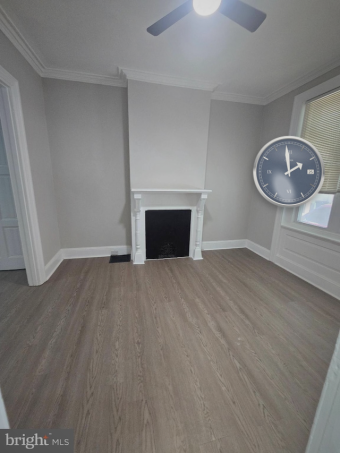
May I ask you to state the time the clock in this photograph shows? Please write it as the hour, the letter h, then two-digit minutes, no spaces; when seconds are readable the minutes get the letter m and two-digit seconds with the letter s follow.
1h59
